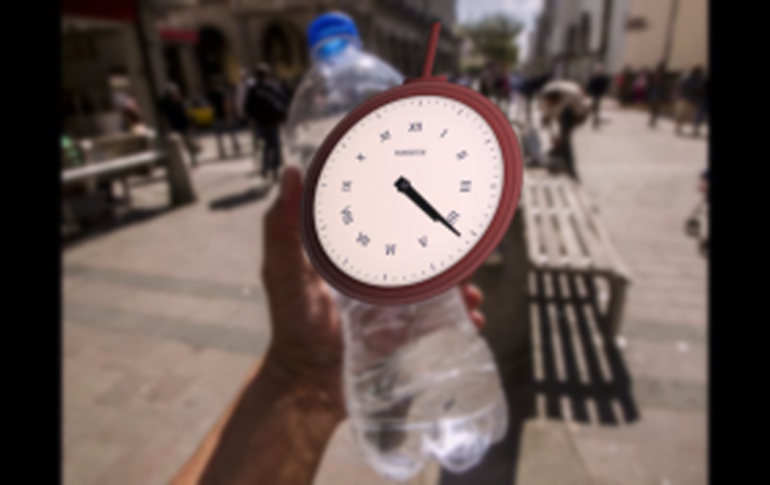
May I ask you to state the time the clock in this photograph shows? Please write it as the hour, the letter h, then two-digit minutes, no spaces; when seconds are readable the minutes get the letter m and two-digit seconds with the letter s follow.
4h21
